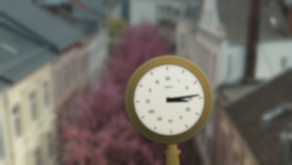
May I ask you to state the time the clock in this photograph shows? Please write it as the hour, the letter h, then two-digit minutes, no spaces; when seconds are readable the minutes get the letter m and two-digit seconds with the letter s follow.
3h14
